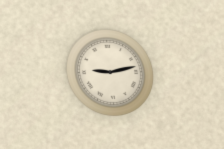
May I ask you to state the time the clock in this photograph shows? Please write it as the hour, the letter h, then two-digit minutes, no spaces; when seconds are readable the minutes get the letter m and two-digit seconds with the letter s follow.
9h13
